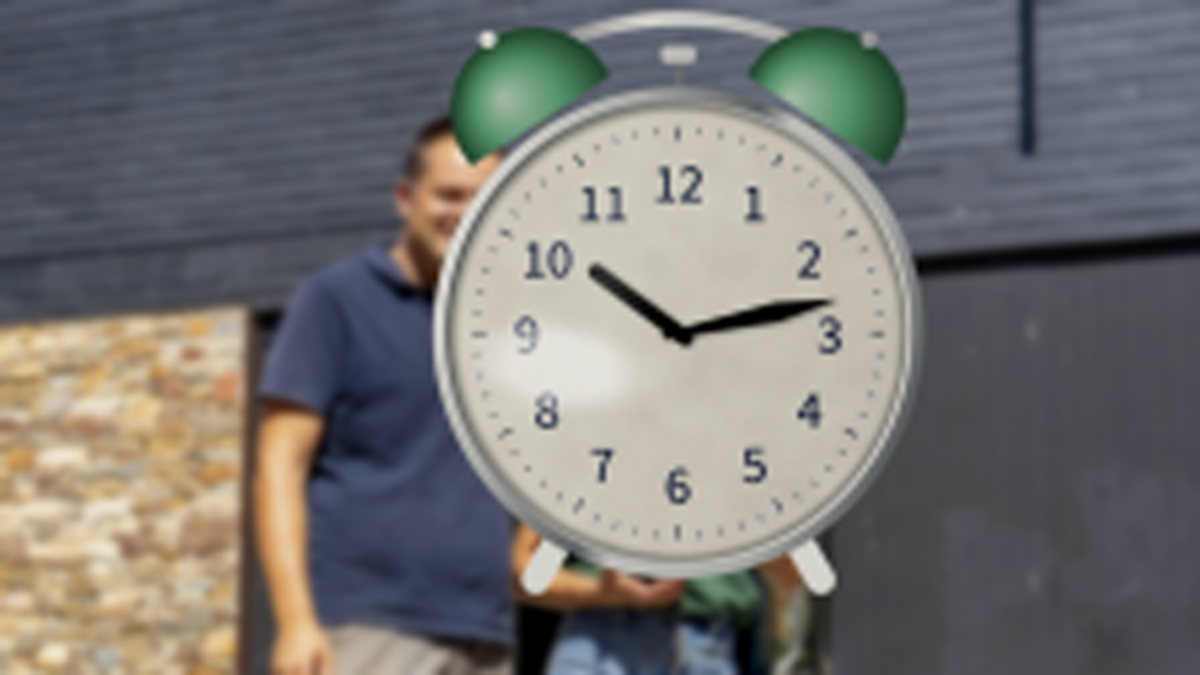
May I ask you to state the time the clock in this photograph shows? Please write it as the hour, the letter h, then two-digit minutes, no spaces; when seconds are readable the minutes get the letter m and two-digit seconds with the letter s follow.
10h13
